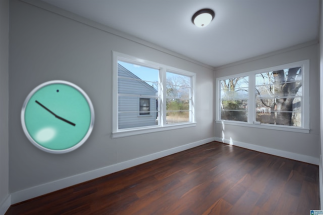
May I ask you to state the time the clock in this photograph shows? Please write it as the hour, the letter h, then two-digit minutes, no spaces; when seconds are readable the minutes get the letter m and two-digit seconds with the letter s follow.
3h51
